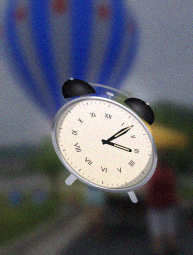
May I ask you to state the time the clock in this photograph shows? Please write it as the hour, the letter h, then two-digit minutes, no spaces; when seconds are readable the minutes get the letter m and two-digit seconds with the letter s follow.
3h07
